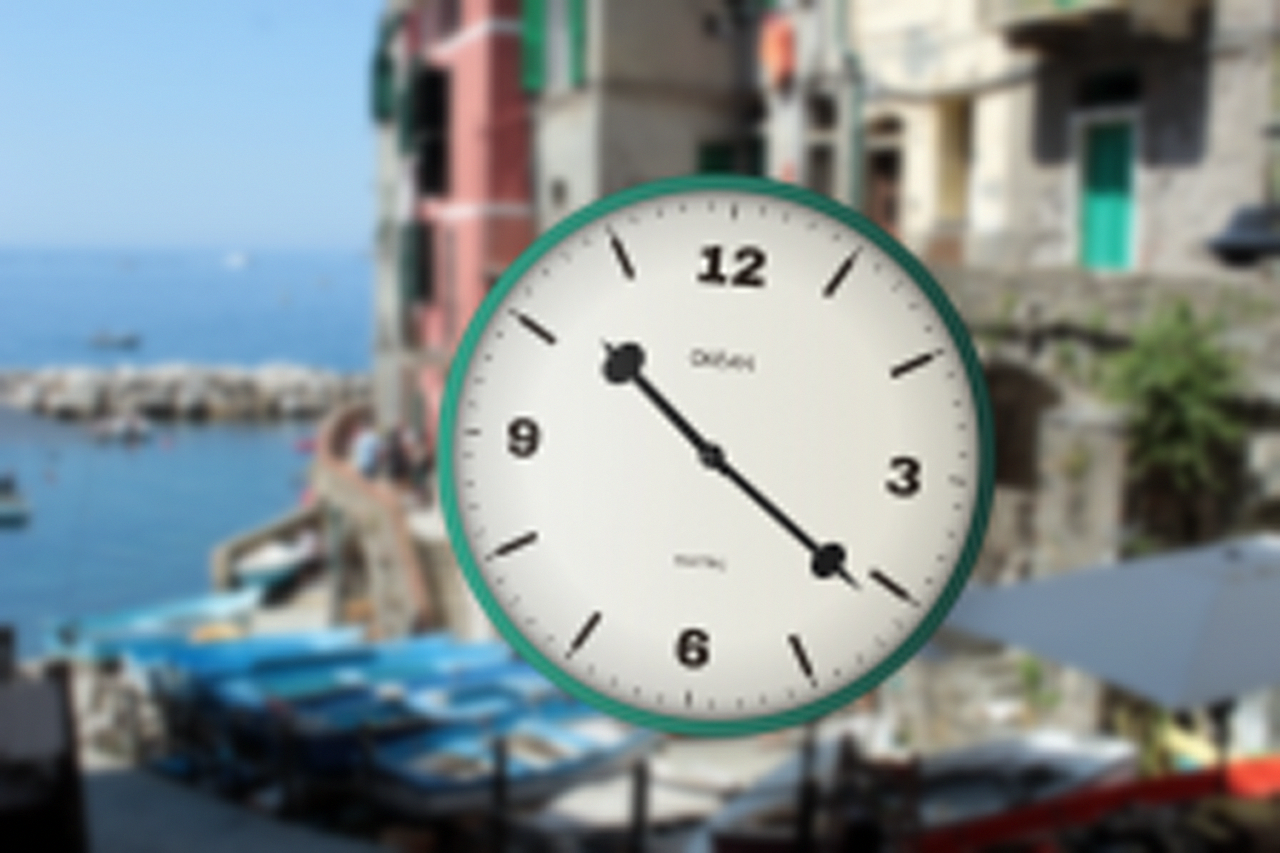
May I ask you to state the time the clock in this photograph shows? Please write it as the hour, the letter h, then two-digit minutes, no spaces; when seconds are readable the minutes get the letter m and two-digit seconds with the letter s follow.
10h21
